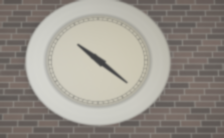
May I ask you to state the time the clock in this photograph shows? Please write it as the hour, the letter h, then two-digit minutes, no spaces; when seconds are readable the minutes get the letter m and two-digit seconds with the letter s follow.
10h22
